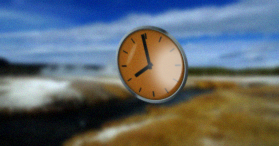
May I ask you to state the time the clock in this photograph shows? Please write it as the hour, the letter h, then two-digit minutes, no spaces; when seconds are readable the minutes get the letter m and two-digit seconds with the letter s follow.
7h59
